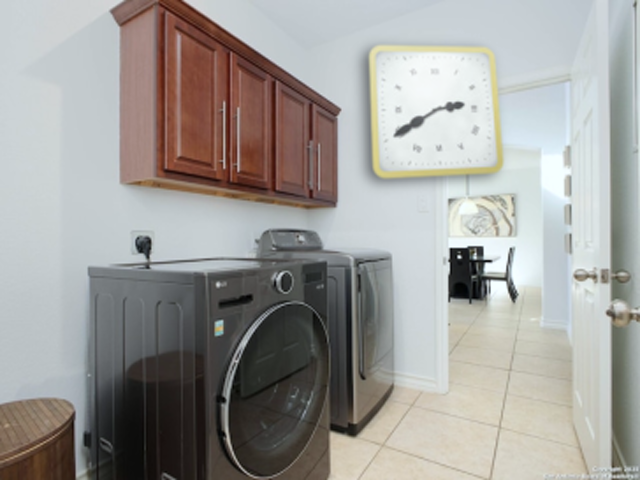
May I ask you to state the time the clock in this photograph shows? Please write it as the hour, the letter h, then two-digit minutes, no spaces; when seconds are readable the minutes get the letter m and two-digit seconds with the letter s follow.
2h40
